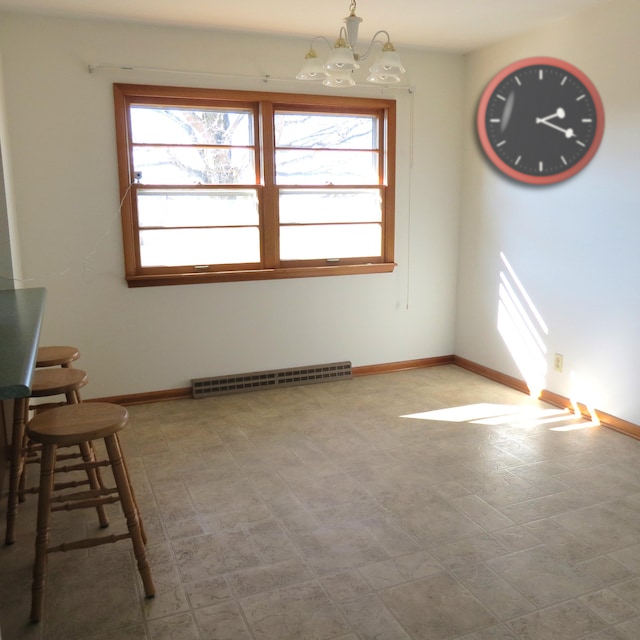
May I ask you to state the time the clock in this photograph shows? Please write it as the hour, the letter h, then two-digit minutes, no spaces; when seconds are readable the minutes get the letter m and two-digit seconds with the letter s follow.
2h19
